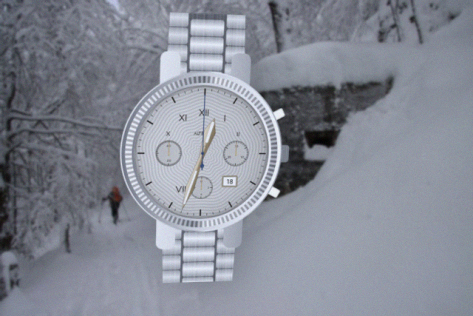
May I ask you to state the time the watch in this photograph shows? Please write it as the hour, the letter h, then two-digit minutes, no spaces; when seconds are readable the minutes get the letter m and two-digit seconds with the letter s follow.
12h33
